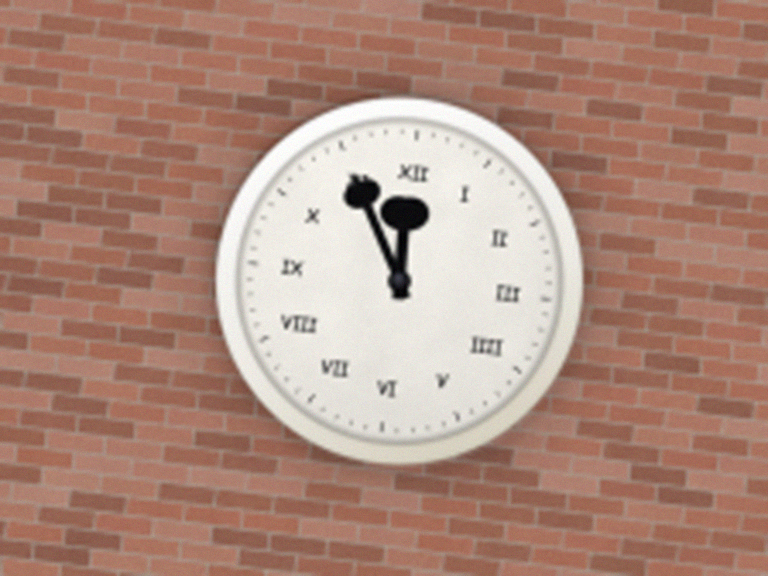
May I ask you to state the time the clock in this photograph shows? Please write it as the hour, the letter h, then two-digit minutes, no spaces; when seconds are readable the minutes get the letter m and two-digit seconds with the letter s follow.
11h55
